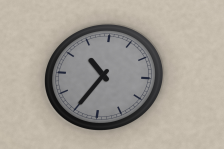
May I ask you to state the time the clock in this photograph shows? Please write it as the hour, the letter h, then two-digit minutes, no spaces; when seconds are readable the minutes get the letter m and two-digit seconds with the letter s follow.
10h35
